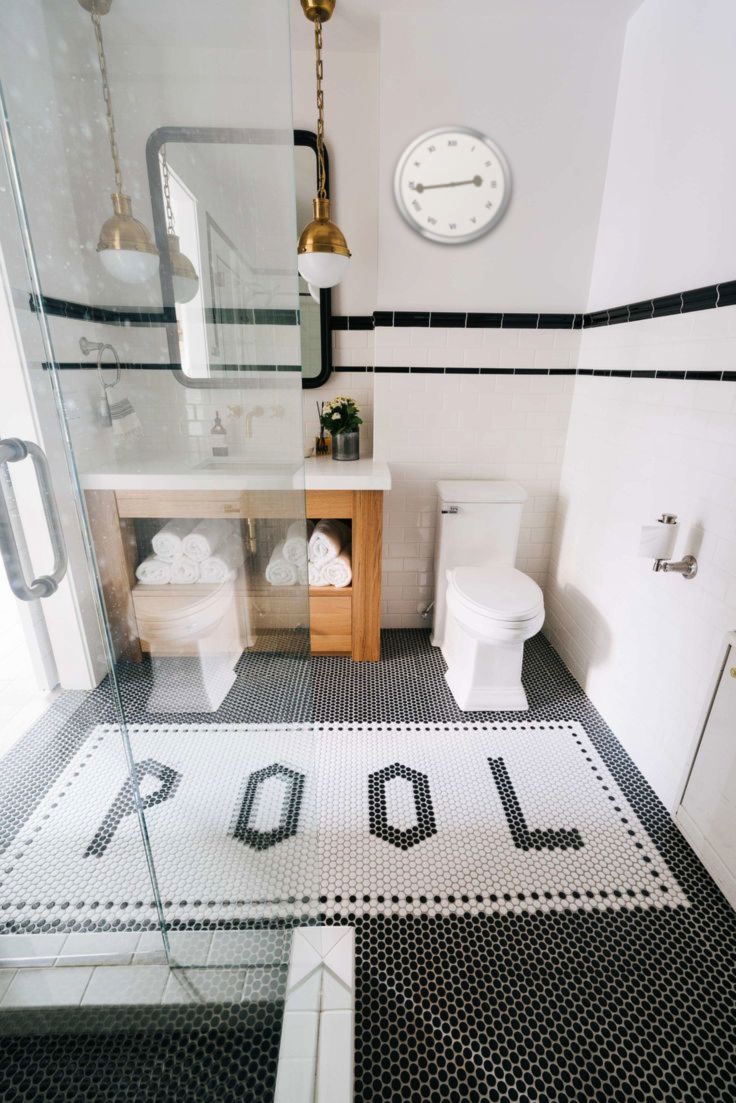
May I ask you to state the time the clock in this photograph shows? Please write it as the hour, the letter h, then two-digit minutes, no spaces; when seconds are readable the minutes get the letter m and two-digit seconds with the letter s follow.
2h44
